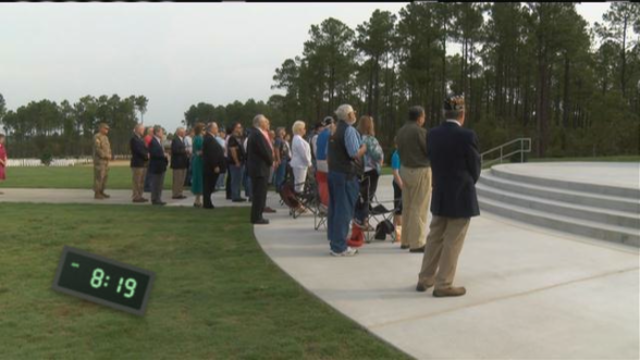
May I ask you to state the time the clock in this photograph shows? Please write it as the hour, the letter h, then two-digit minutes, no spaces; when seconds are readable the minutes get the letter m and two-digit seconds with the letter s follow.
8h19
